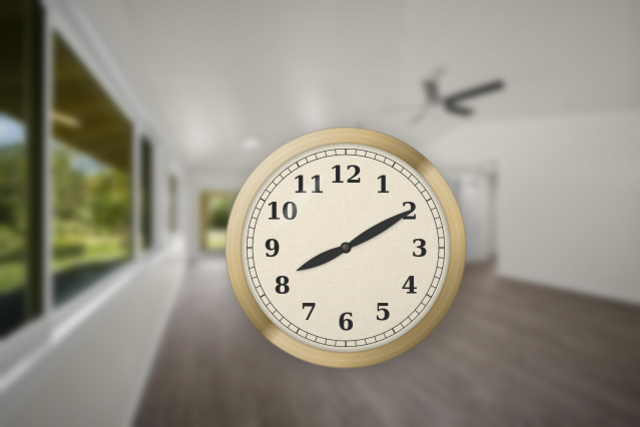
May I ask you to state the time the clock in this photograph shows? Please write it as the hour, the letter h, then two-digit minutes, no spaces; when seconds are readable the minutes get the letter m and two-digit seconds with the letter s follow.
8h10
